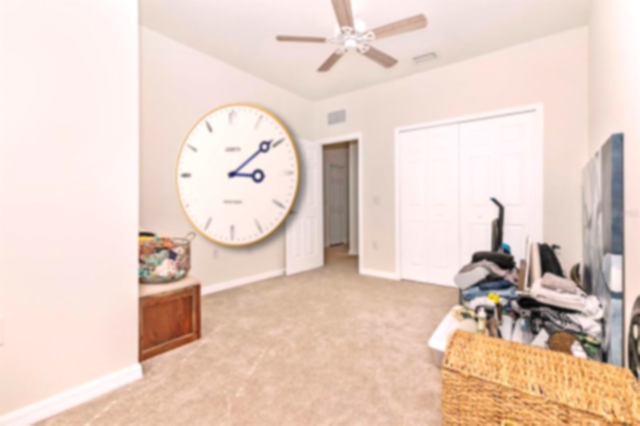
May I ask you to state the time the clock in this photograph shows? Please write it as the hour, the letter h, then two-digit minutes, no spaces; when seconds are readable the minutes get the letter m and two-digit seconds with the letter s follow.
3h09
